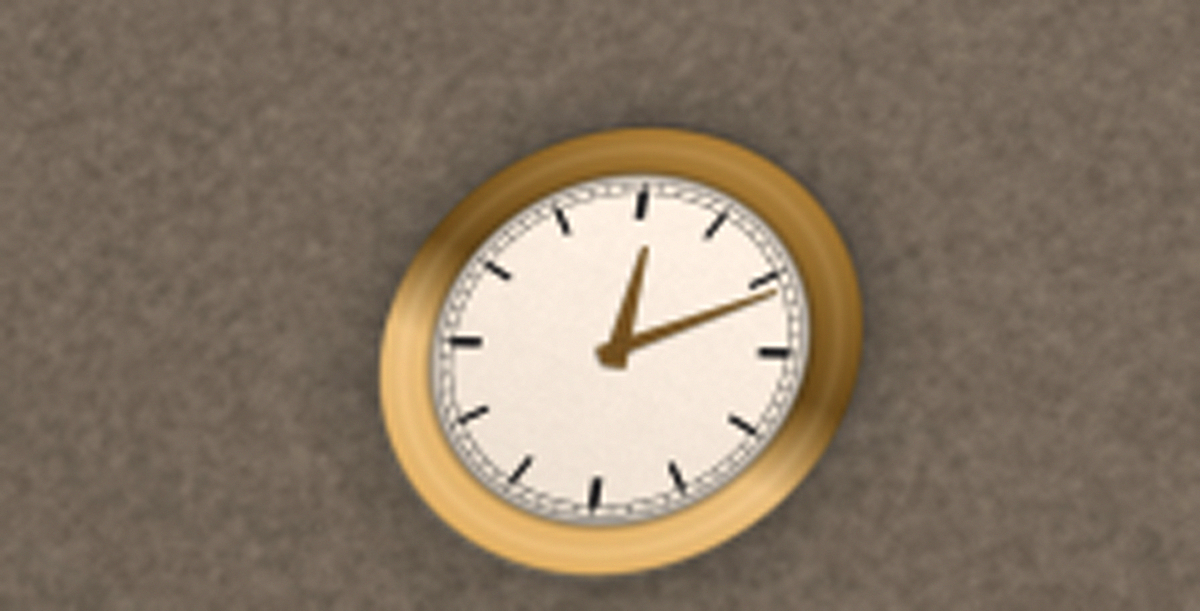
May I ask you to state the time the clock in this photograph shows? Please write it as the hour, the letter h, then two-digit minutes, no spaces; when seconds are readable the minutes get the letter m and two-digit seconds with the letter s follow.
12h11
